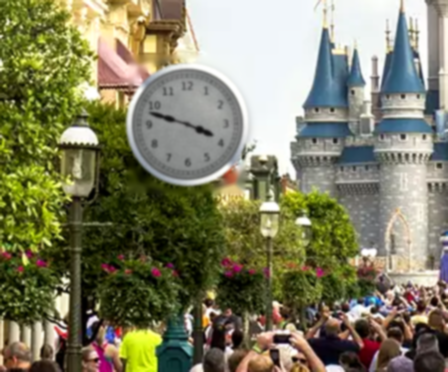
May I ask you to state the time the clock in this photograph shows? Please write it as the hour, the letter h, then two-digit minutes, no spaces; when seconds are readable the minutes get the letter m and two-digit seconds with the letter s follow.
3h48
